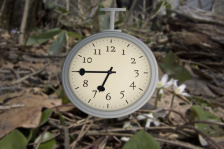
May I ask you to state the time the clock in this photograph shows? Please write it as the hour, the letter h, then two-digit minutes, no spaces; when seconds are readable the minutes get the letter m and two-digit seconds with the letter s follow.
6h45
